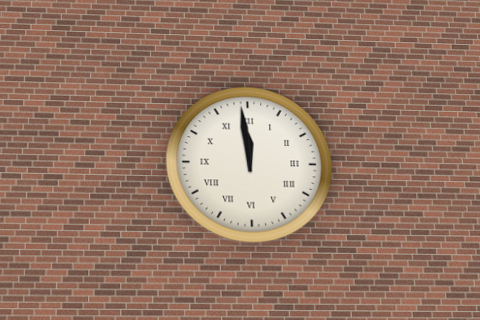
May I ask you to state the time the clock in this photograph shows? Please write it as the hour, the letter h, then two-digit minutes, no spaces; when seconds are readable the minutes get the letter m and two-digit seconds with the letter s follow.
11h59
